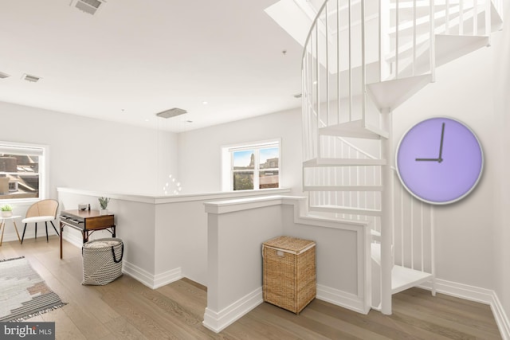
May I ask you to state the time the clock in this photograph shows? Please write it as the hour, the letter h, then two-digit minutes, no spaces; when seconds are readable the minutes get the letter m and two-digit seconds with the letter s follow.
9h01
